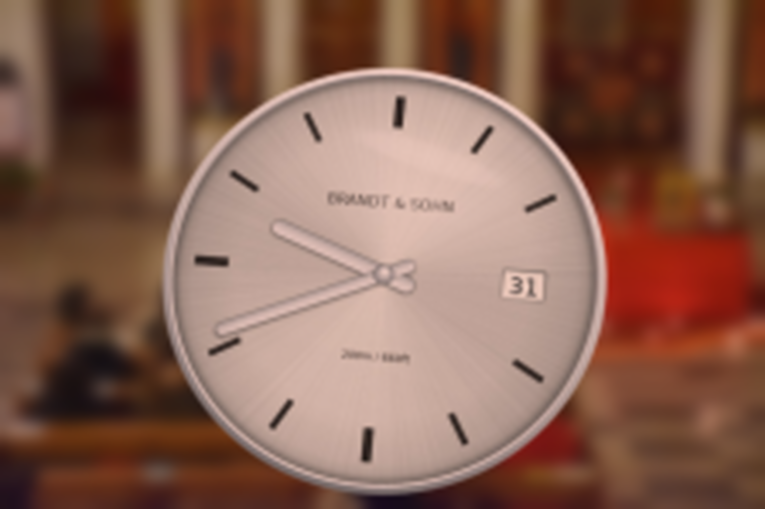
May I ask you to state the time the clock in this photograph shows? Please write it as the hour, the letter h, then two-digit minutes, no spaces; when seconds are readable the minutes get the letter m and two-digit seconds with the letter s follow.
9h41
